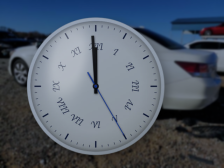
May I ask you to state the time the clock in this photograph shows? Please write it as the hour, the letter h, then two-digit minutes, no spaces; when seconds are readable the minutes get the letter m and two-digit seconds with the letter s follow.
11h59m25s
